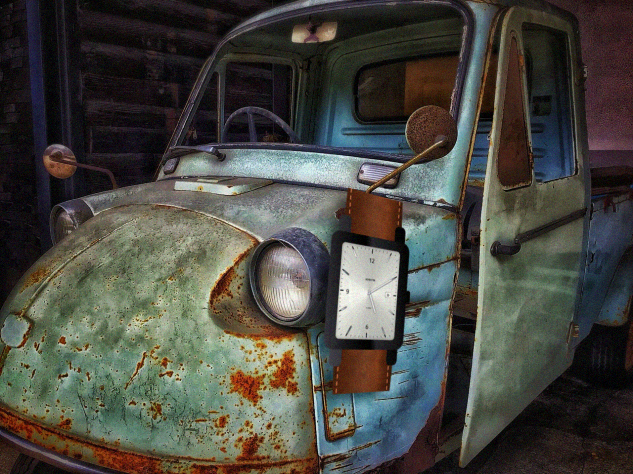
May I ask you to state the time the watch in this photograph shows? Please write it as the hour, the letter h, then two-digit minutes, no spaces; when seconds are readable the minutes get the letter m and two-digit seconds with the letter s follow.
5h10
